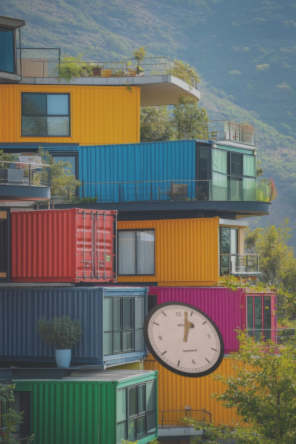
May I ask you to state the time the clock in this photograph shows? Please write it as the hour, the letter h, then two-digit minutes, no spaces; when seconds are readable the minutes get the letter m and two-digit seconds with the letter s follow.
1h03
